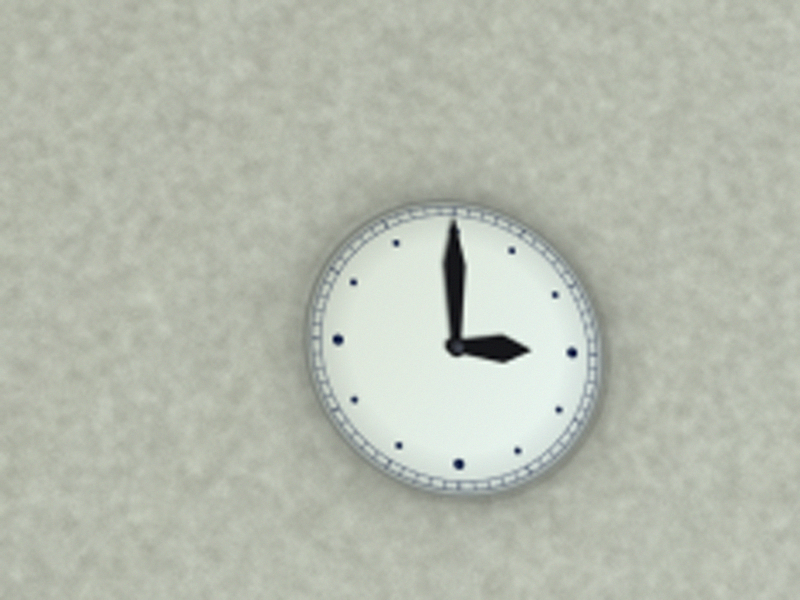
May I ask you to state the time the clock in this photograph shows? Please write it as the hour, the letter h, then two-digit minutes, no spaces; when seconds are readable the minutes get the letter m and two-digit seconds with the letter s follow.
3h00
